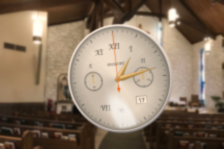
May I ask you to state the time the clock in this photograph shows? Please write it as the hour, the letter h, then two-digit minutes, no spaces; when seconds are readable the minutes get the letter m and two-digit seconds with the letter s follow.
1h13
